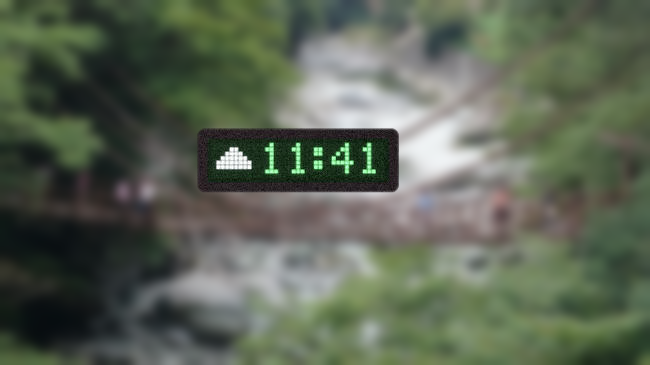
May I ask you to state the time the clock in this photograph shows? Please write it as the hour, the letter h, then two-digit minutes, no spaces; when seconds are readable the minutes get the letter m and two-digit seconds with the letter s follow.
11h41
